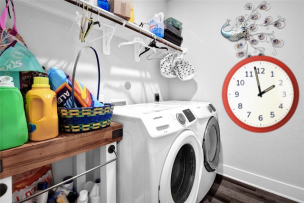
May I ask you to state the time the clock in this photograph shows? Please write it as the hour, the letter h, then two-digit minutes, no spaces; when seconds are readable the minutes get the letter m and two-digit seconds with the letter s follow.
1h58
